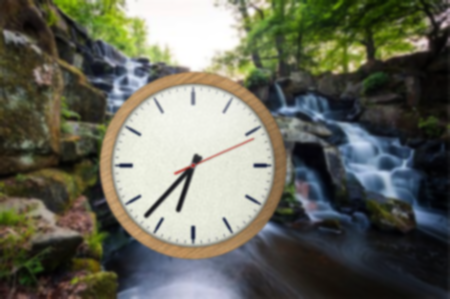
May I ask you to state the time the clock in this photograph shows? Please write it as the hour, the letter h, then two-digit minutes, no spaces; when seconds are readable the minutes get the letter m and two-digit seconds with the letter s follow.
6h37m11s
